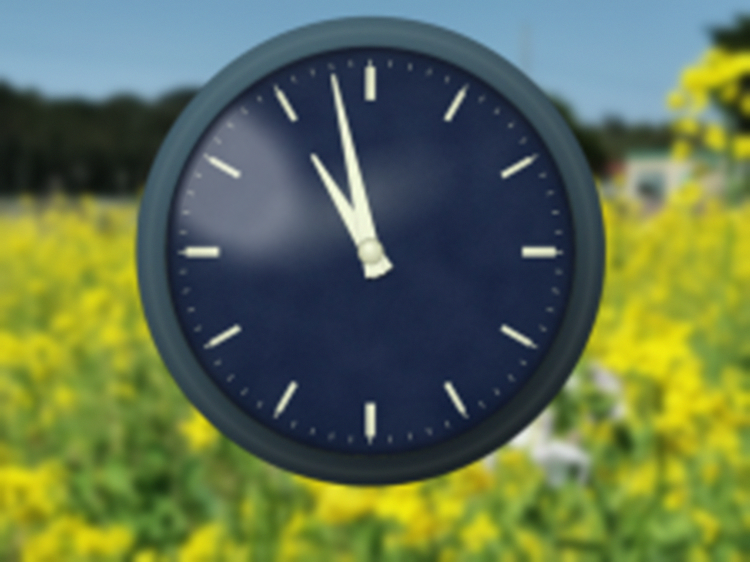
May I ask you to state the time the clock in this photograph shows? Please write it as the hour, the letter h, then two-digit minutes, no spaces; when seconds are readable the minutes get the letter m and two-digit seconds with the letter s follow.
10h58
